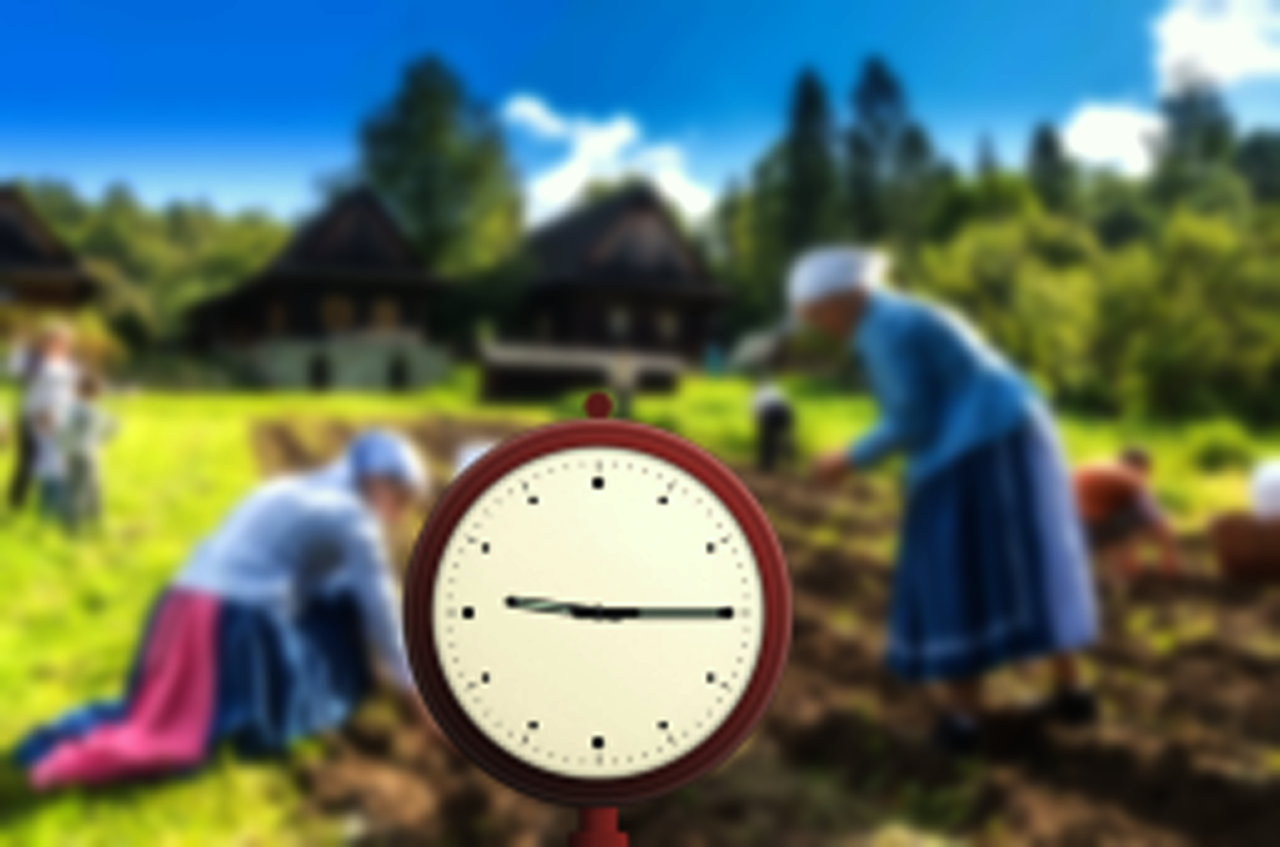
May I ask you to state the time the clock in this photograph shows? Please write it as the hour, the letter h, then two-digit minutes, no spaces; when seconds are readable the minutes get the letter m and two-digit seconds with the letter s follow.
9h15
